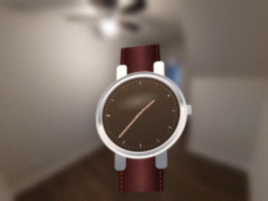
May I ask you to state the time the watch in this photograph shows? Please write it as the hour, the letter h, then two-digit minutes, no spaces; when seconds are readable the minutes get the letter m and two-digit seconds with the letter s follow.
1h37
